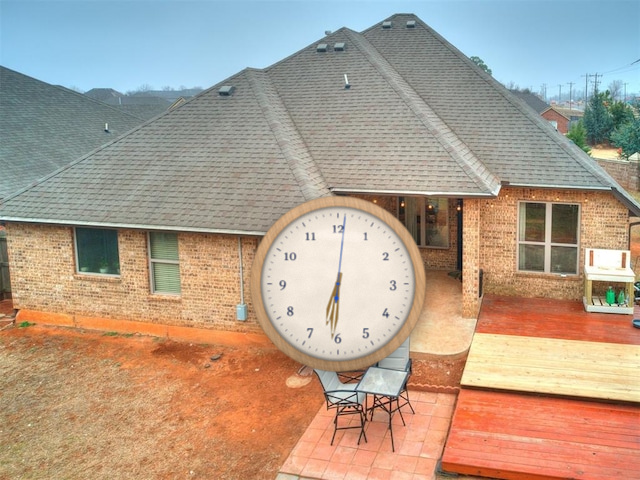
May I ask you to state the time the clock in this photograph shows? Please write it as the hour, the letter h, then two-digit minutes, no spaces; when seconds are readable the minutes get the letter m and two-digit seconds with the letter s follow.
6h31m01s
